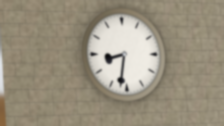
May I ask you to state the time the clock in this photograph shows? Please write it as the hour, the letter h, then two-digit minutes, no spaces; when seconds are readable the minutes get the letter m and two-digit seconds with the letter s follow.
8h32
